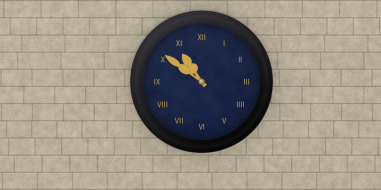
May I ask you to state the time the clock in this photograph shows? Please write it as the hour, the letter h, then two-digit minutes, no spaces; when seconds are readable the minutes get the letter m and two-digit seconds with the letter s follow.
10h51
